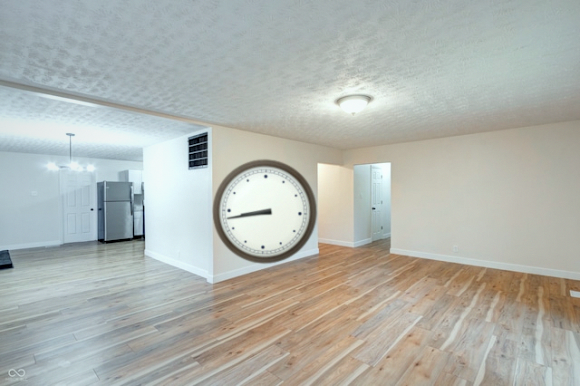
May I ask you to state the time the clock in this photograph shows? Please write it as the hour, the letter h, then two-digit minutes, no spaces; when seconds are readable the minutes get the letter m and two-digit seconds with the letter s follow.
8h43
